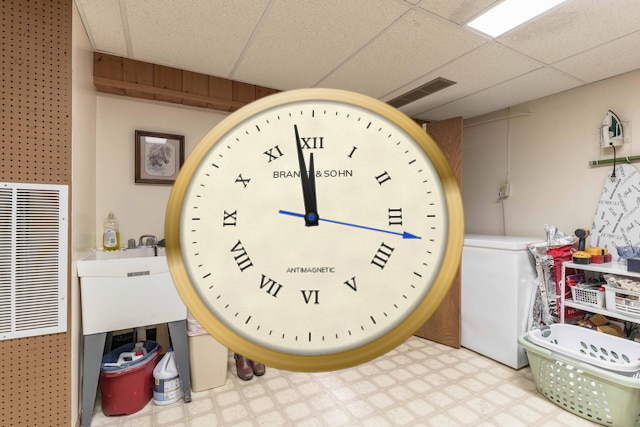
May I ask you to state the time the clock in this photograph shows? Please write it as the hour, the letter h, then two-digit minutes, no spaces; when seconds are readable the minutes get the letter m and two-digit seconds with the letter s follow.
11h58m17s
